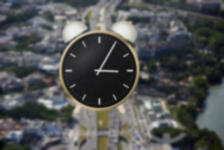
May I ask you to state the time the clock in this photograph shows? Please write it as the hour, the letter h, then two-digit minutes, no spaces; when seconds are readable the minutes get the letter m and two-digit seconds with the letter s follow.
3h05
